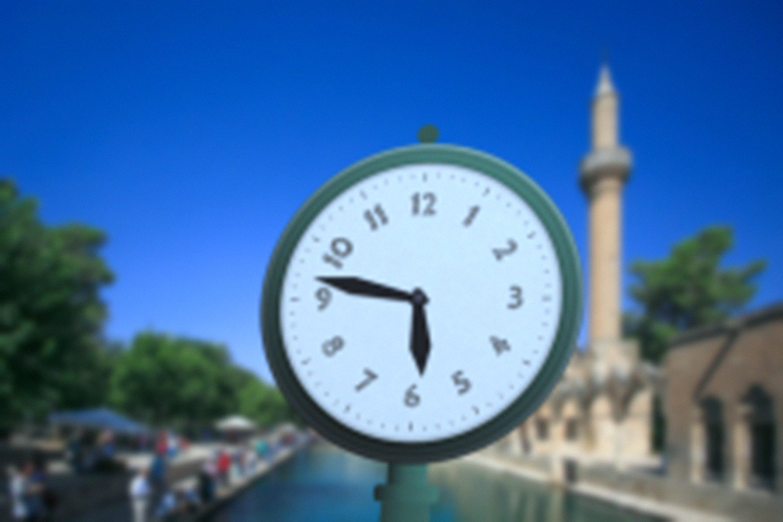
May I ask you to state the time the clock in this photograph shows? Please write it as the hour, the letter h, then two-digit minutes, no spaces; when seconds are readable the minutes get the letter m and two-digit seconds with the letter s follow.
5h47
